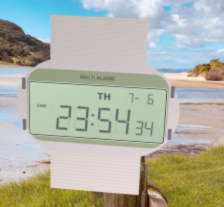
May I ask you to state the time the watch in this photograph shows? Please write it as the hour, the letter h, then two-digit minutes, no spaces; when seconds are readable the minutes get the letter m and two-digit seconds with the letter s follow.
23h54m34s
